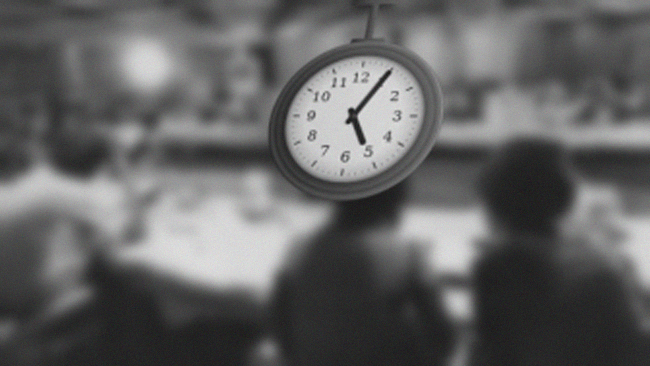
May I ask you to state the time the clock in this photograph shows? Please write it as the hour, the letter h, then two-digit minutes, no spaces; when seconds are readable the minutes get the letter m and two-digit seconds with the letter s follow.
5h05
